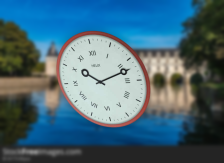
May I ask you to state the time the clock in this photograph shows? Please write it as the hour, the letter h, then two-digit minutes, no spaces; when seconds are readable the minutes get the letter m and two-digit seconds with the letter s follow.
10h12
